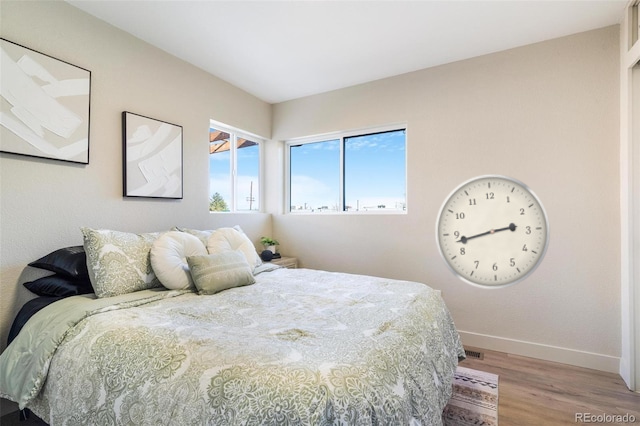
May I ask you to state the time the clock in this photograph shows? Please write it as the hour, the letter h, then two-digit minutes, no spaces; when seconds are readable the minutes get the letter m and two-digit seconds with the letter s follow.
2h43
